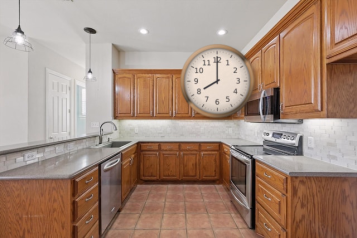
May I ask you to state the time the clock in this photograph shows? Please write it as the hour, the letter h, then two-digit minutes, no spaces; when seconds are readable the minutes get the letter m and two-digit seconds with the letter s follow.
8h00
